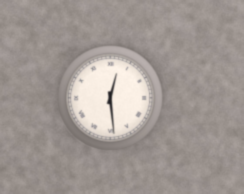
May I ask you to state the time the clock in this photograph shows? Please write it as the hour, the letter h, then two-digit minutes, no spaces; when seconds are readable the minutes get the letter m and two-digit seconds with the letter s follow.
12h29
